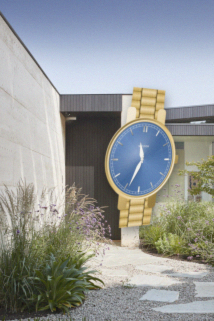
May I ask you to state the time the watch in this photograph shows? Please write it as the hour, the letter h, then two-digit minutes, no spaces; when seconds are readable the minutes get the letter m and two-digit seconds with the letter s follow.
11h34
